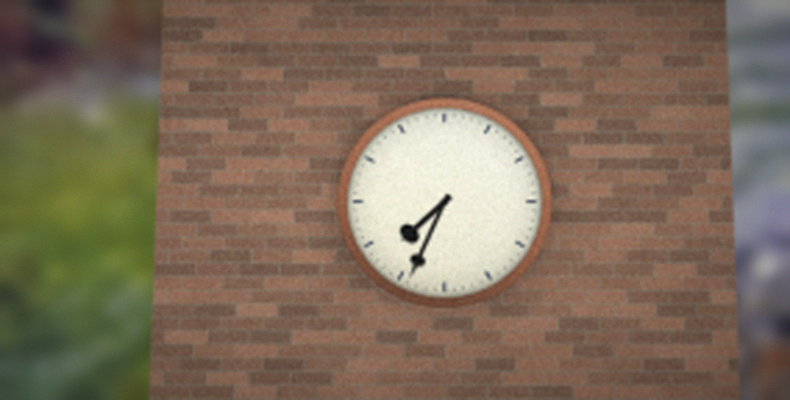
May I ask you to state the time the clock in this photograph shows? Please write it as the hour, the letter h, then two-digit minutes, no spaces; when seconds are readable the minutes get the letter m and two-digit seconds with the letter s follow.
7h34
